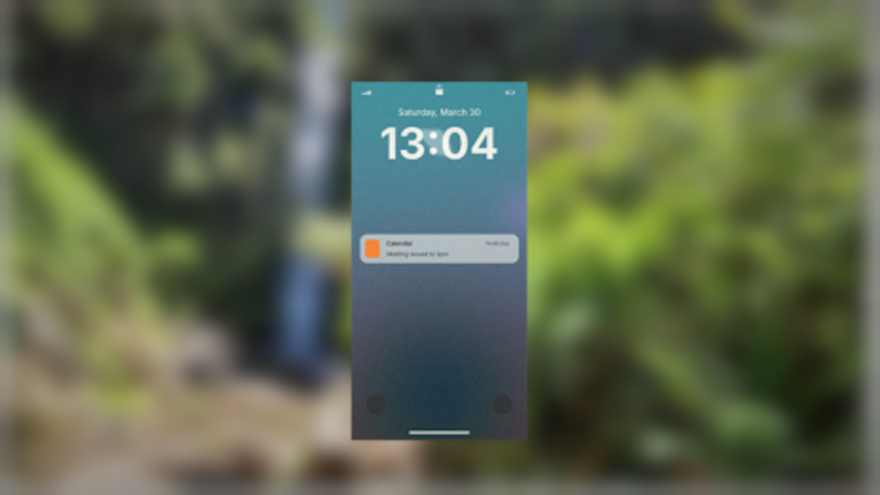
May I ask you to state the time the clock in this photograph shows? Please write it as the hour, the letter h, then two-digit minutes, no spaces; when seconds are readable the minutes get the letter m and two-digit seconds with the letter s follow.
13h04
